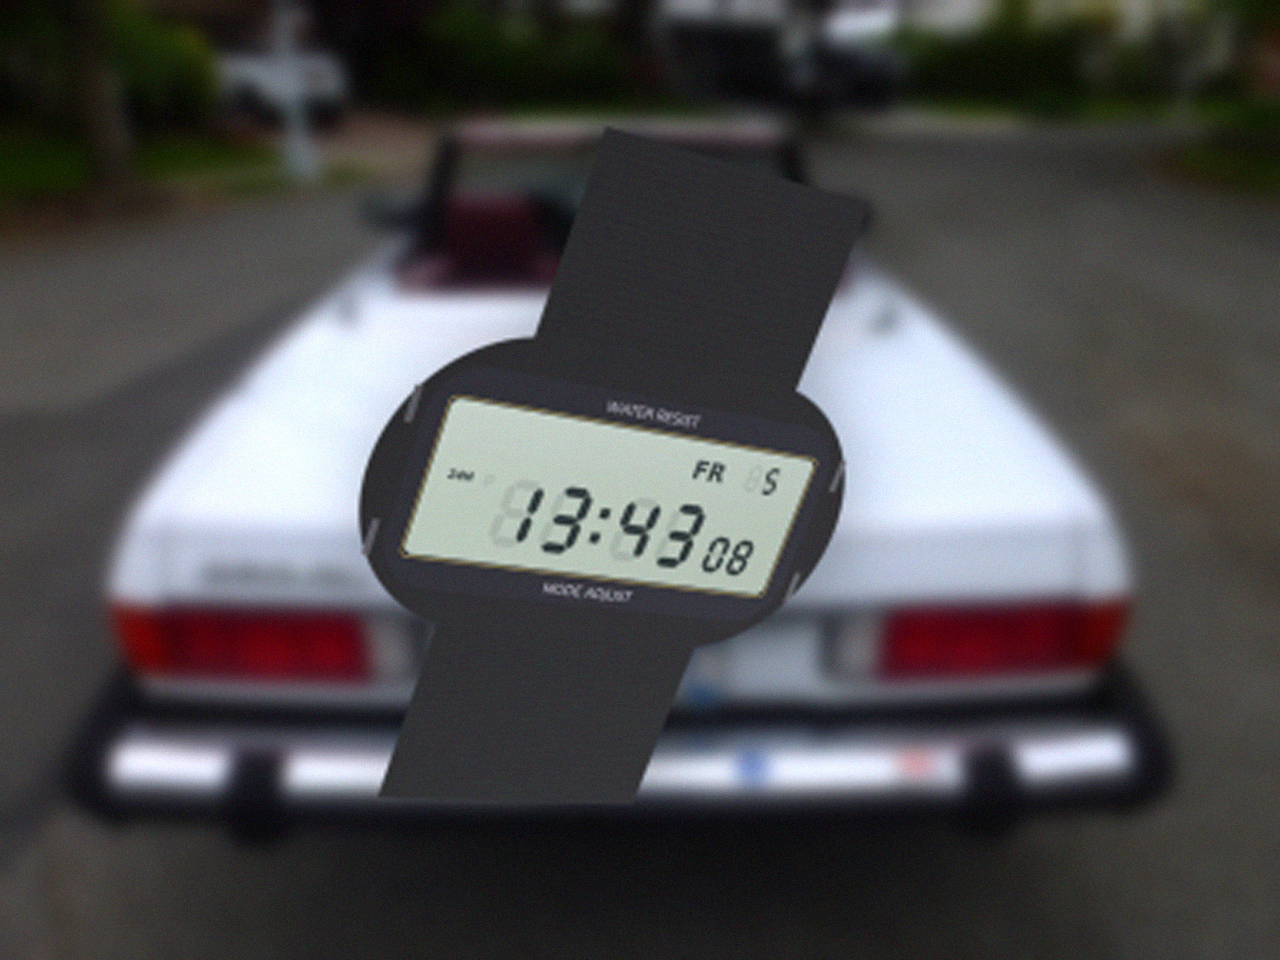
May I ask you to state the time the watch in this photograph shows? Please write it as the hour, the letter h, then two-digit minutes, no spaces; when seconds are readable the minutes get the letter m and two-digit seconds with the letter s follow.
13h43m08s
